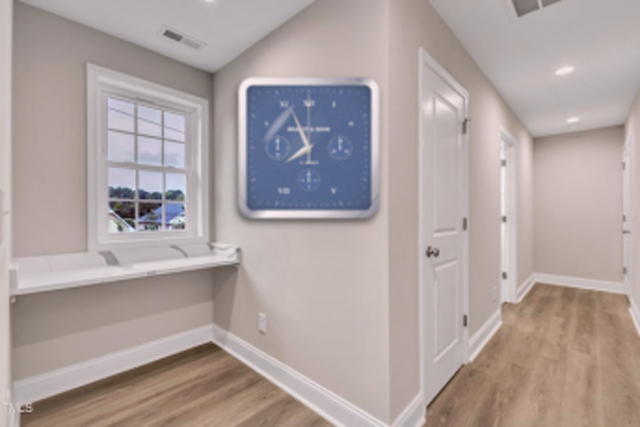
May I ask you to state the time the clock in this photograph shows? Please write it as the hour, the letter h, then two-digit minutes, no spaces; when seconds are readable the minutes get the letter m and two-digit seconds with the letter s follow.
7h56
